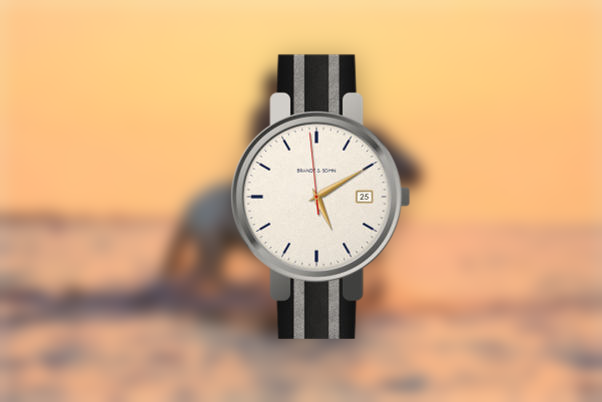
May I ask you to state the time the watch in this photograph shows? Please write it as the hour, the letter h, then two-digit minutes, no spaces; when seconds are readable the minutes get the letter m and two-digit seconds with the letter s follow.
5h09m59s
